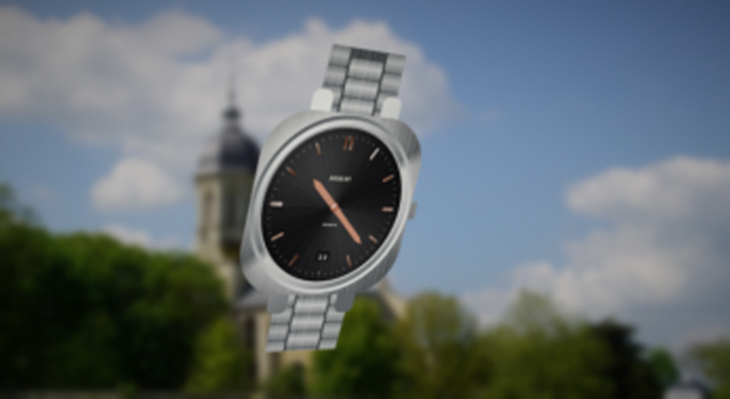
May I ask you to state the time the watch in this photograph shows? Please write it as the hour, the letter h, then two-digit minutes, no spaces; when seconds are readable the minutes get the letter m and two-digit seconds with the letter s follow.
10h22
